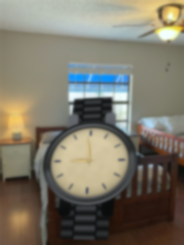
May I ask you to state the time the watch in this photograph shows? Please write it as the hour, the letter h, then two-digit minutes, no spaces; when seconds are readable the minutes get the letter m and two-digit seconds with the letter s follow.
8h59
